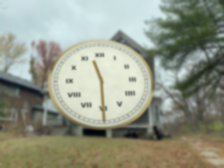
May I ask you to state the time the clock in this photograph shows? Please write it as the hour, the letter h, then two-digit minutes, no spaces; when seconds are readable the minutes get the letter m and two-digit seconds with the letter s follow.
11h30
